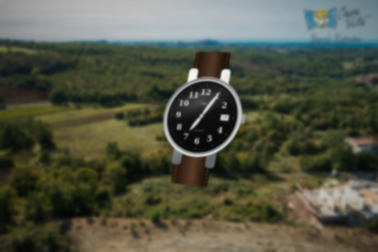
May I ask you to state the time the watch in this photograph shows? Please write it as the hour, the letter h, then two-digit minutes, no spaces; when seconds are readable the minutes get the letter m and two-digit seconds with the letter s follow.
7h05
